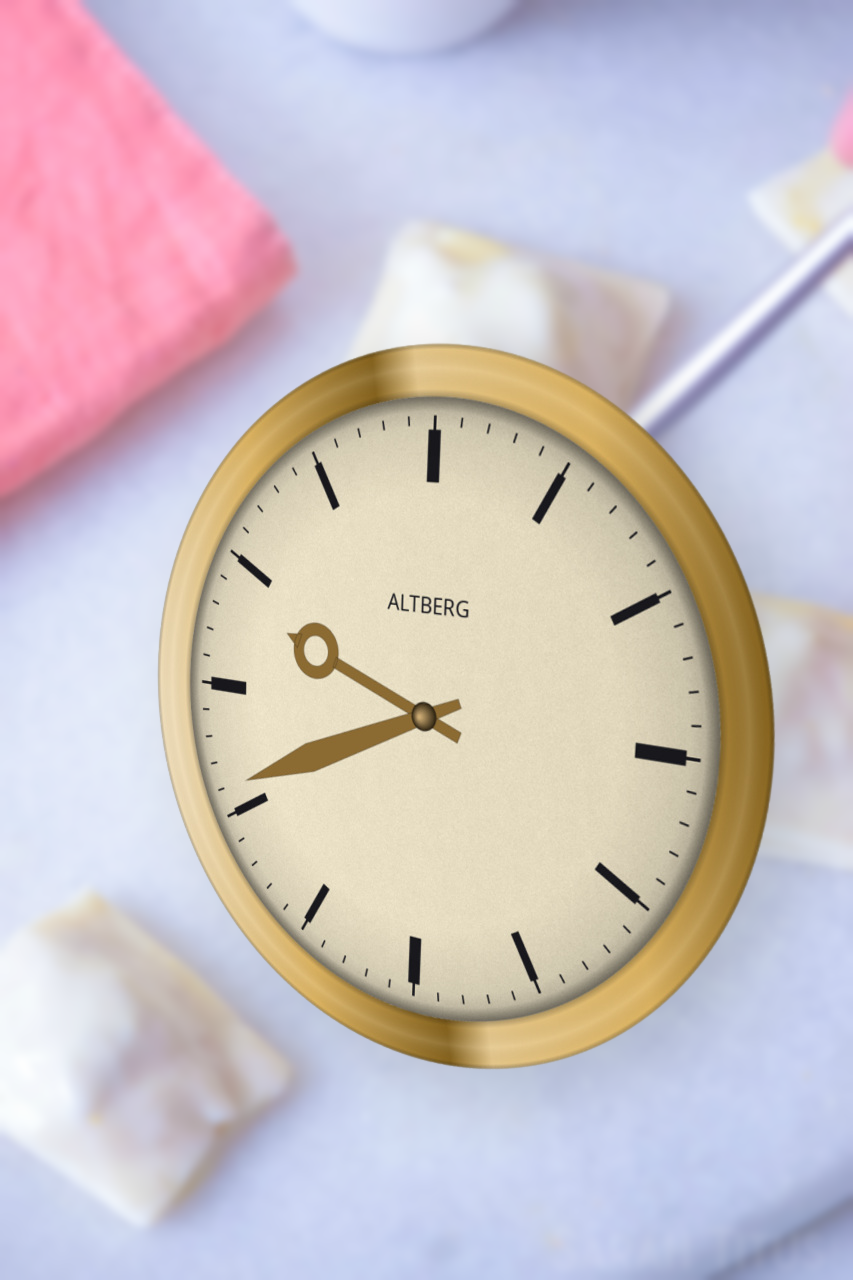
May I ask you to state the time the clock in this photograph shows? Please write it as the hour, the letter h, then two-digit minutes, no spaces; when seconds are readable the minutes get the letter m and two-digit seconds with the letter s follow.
9h41
